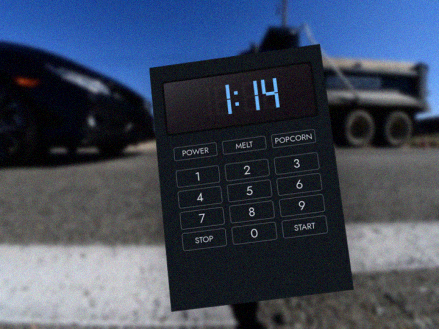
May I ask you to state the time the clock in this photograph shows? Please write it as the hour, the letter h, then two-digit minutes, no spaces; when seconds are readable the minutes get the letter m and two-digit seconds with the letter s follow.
1h14
